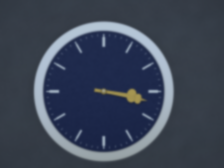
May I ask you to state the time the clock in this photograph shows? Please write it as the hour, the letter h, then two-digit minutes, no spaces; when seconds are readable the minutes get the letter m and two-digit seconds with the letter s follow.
3h17
